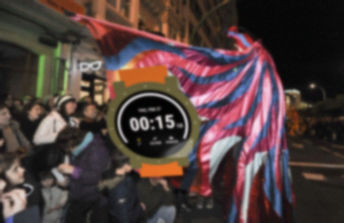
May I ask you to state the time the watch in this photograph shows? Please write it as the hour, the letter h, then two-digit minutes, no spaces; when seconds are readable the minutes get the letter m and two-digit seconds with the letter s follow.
0h15
